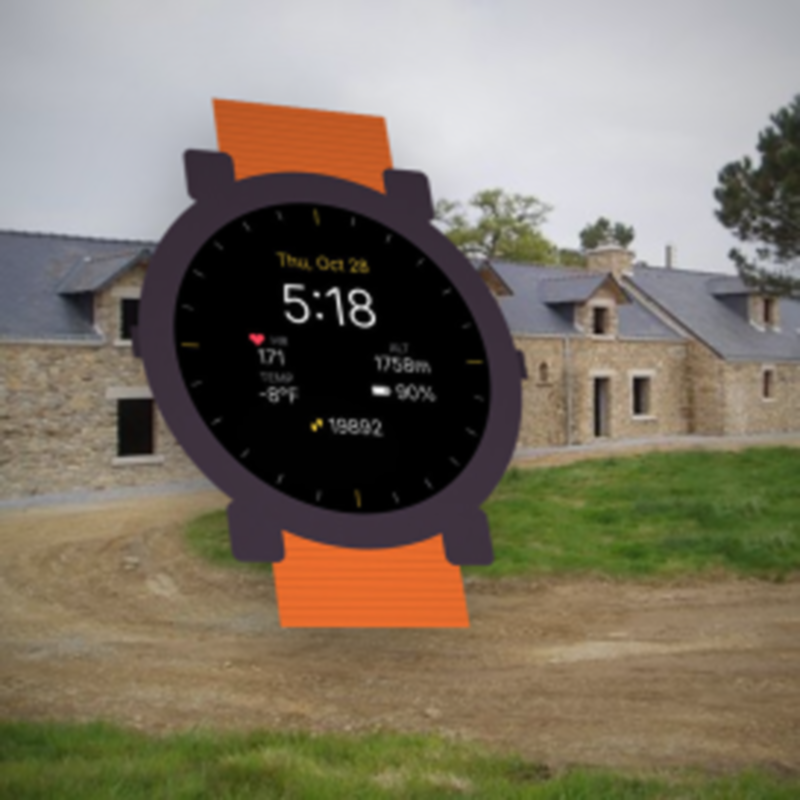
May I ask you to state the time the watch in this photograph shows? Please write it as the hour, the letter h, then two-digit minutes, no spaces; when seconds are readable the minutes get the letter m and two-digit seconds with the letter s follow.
5h18
